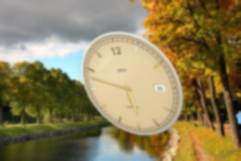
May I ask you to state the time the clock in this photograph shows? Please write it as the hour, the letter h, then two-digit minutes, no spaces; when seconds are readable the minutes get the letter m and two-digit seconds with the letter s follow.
5h48
